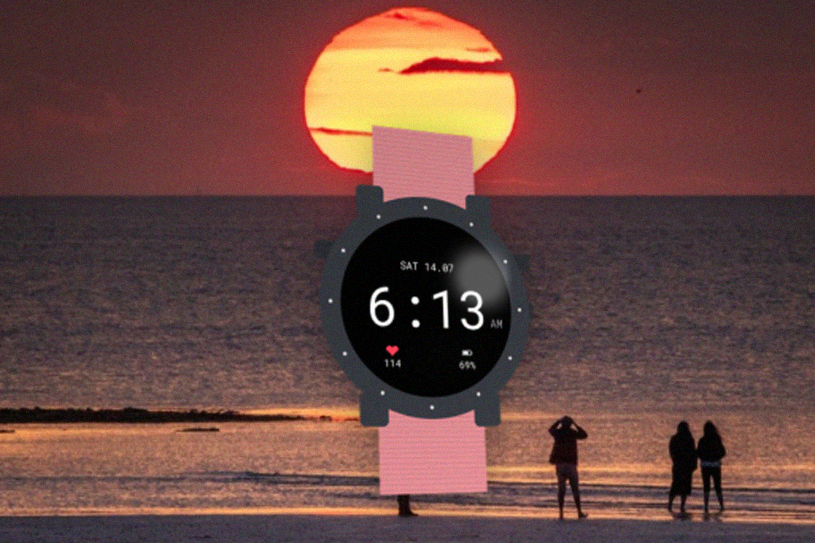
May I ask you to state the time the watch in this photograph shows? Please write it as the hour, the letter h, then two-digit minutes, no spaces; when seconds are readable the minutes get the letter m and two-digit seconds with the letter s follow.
6h13
